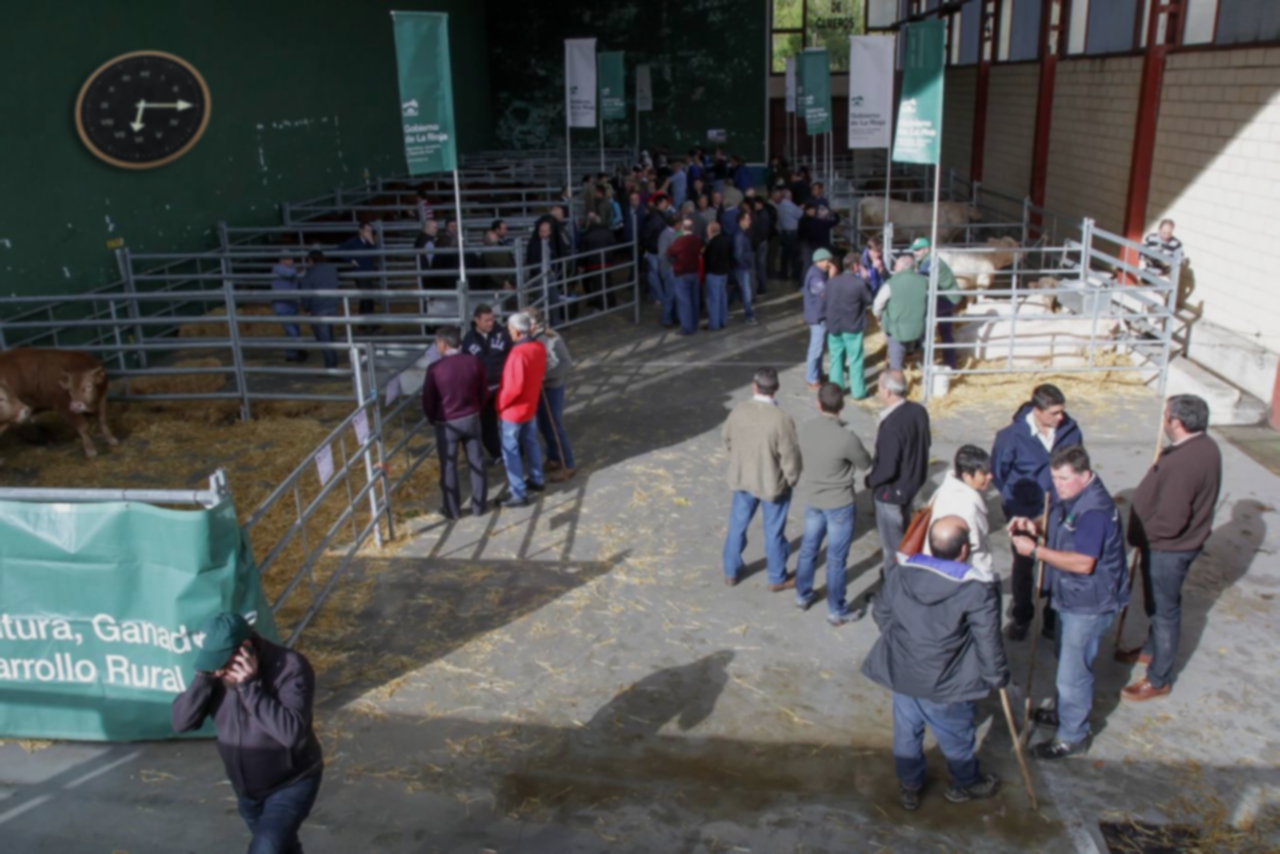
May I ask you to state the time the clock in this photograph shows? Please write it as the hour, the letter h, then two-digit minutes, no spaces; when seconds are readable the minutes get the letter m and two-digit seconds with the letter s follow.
6h15
